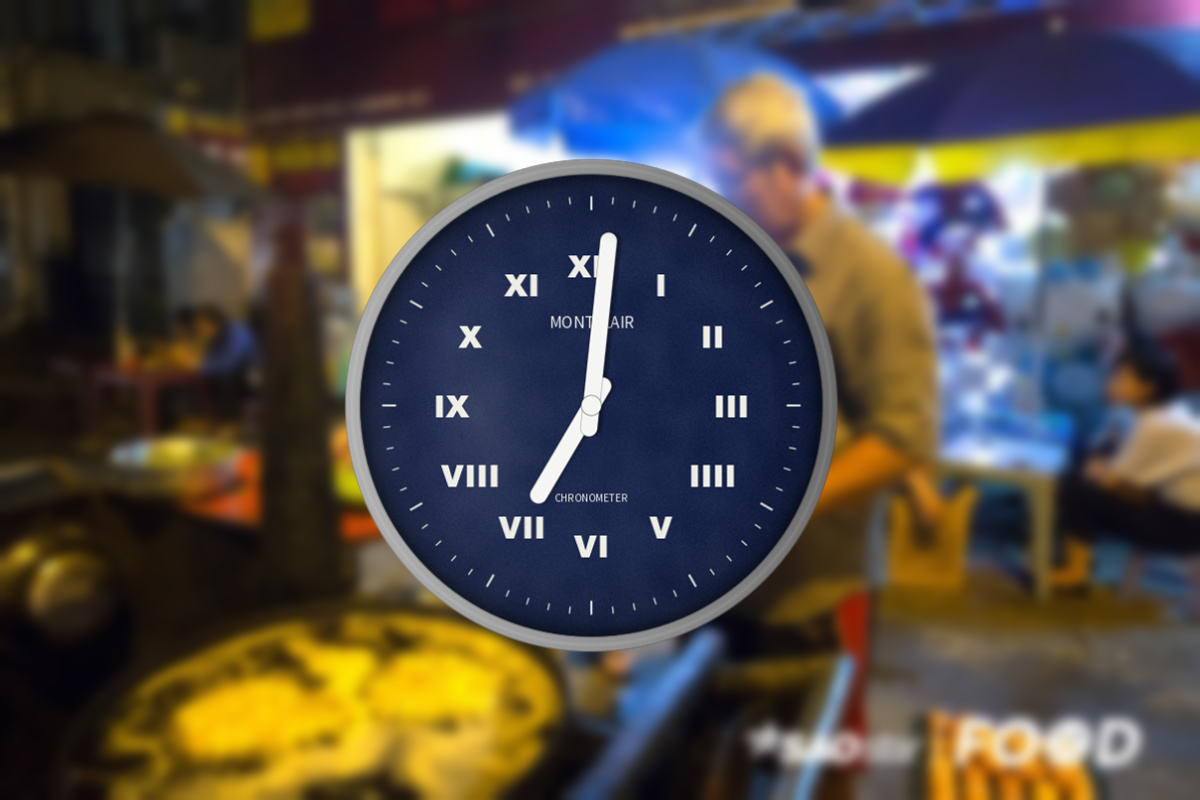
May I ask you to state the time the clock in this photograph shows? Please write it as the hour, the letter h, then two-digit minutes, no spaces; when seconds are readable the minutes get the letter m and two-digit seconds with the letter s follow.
7h01
